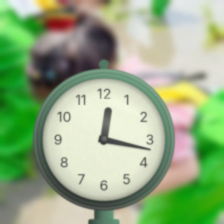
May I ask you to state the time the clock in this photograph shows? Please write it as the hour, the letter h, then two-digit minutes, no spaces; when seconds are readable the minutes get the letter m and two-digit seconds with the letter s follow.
12h17
